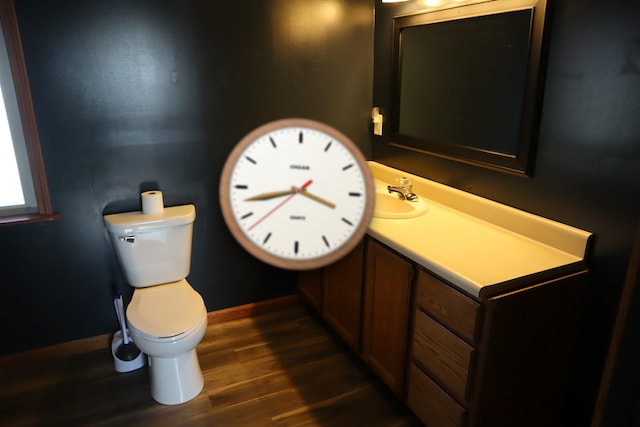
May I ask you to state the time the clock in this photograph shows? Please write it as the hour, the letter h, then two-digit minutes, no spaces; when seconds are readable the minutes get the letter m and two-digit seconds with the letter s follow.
3h42m38s
